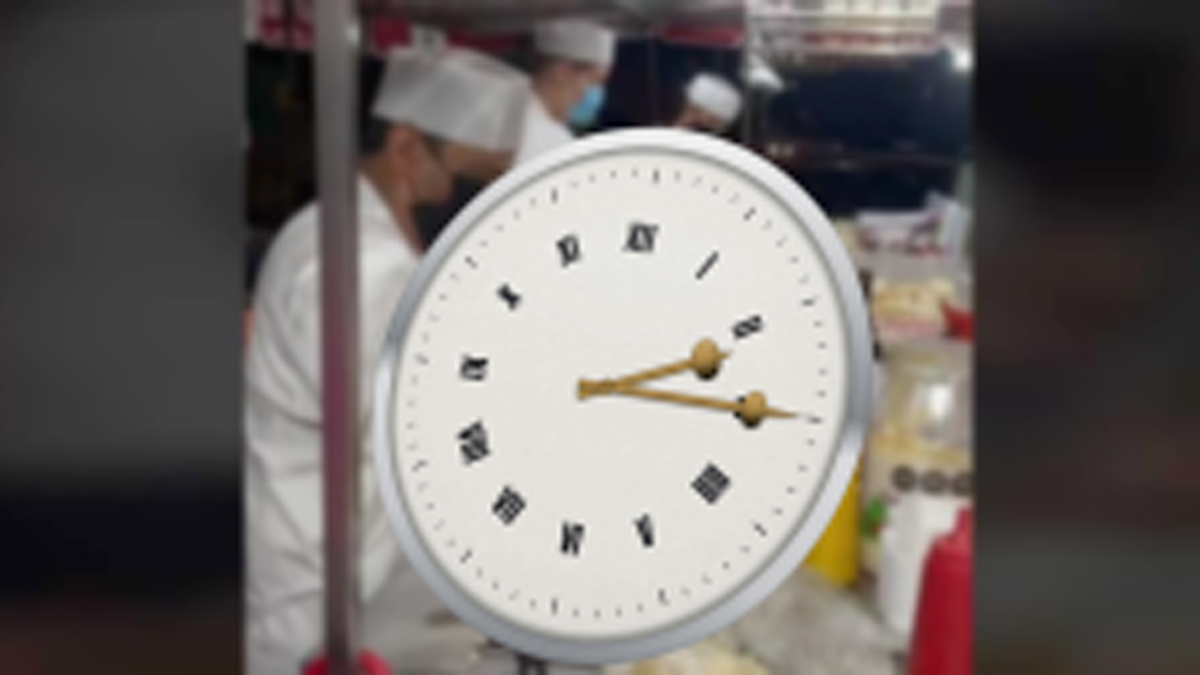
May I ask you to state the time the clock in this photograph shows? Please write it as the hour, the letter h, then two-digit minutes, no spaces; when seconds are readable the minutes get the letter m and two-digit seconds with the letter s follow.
2h15
